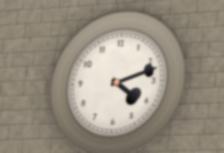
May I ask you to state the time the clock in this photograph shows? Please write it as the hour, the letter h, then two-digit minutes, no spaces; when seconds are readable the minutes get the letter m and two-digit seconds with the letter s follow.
4h12
